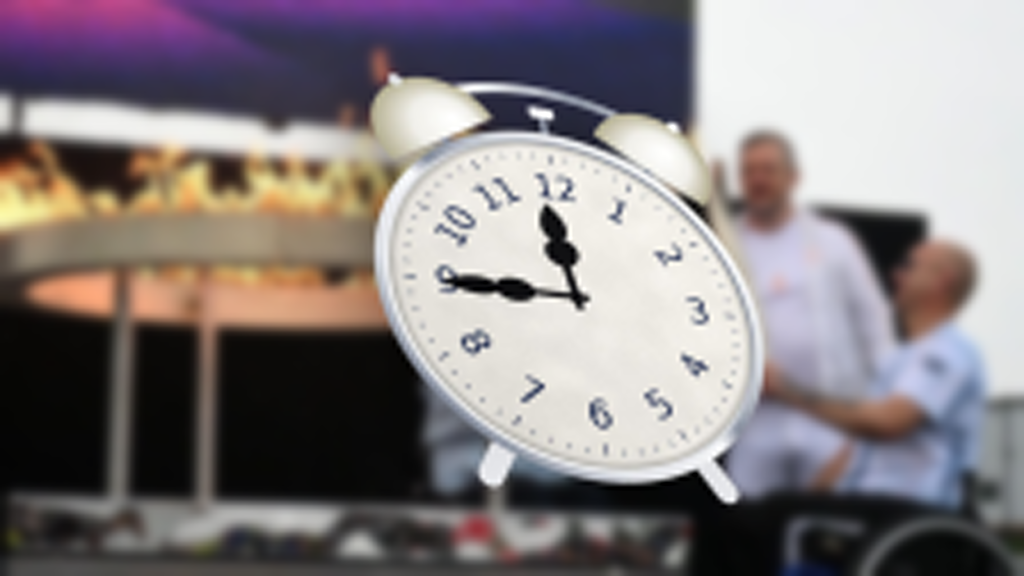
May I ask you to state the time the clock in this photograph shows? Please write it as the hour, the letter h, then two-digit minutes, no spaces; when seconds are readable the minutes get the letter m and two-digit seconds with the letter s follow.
11h45
